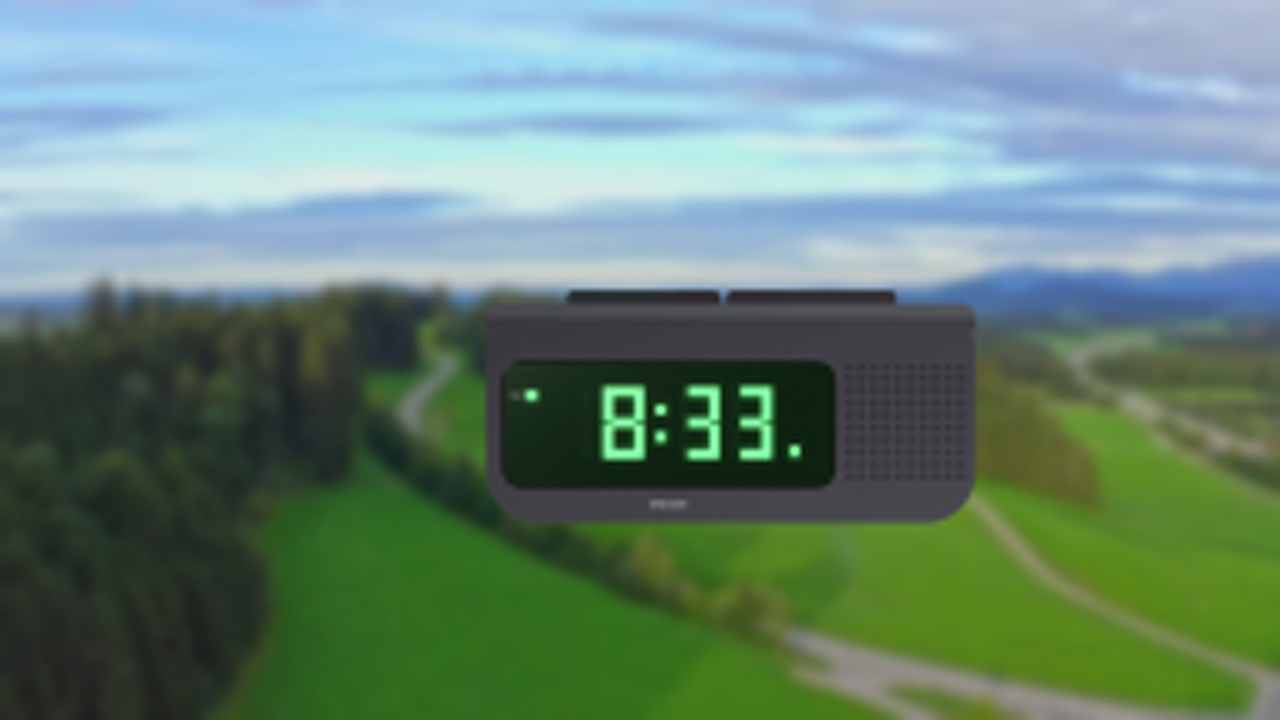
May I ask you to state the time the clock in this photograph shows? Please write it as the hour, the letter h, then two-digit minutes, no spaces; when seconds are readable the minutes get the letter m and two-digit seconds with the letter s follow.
8h33
